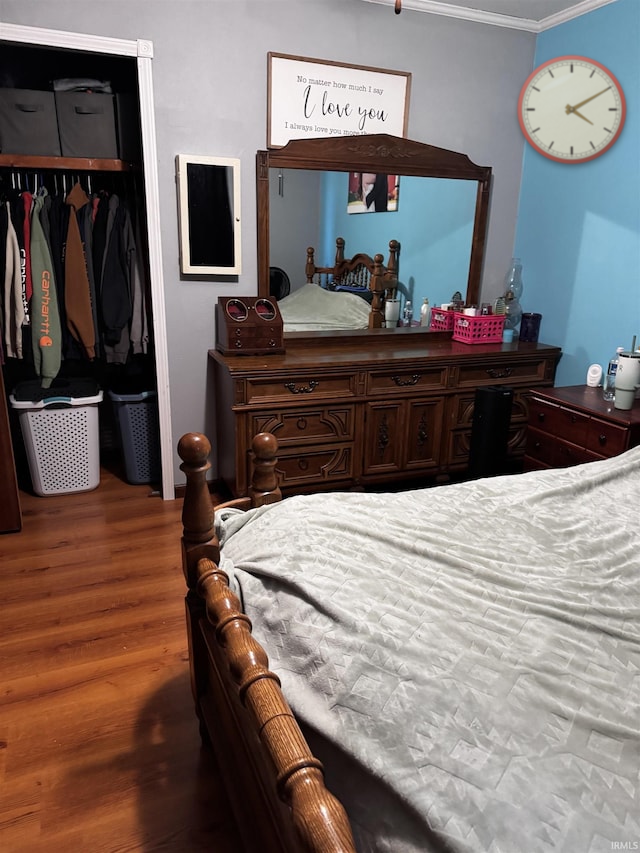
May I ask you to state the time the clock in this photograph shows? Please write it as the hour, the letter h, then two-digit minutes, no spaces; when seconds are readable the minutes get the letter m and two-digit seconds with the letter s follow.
4h10
